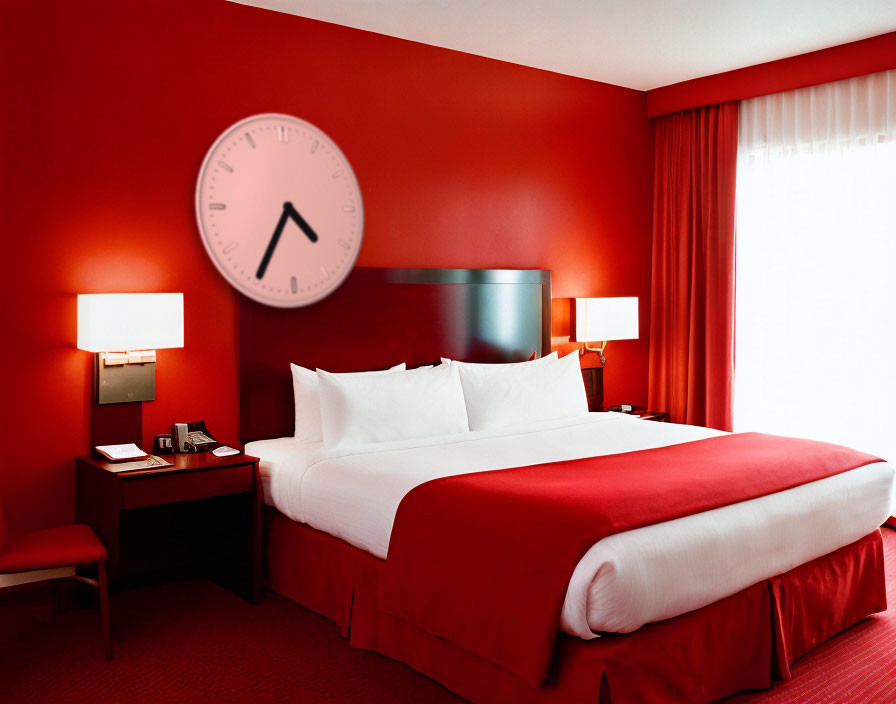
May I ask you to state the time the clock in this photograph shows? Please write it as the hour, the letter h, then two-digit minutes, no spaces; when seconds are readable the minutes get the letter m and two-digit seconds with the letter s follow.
4h35
